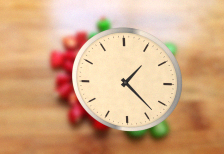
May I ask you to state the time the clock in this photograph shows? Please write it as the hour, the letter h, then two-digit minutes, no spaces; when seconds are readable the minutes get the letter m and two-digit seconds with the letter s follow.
1h23
